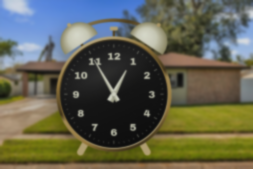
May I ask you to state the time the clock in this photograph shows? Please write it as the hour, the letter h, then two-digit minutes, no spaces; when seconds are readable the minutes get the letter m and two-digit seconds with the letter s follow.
12h55
